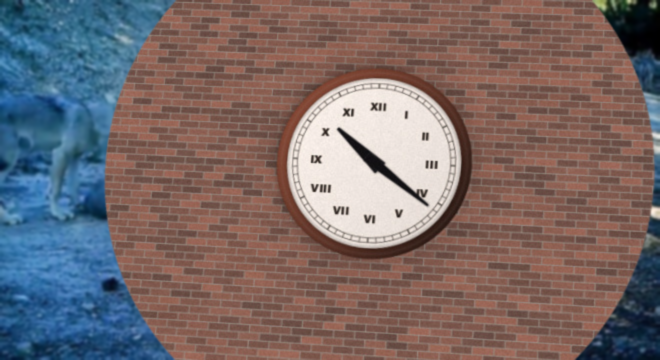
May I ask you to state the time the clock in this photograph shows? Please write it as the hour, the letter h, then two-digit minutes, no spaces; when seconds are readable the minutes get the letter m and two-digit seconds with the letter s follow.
10h21
